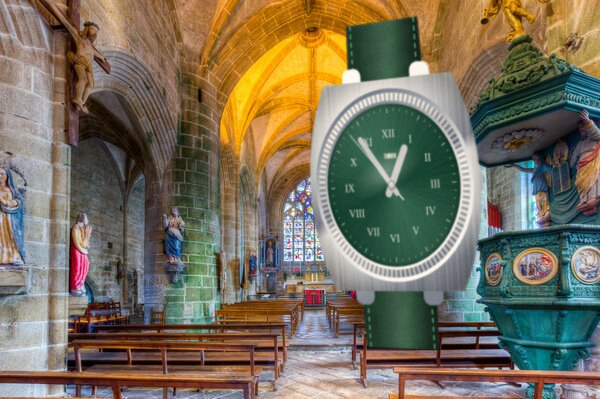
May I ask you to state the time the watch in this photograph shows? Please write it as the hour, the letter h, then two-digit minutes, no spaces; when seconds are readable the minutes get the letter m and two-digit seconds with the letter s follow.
12h53m53s
